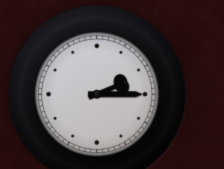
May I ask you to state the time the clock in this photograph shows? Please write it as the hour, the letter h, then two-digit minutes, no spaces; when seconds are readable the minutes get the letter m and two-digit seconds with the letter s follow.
2h15
